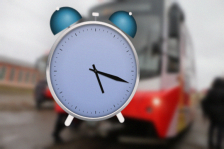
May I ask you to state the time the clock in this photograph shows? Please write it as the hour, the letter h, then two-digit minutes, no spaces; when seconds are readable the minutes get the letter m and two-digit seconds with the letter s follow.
5h18
